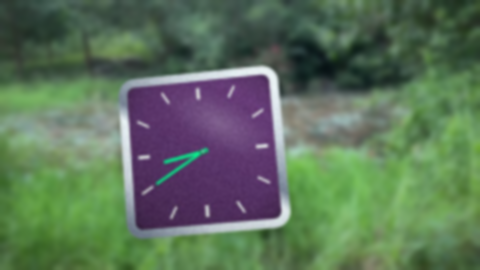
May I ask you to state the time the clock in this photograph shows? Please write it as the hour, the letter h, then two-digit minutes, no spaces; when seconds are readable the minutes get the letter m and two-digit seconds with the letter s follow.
8h40
